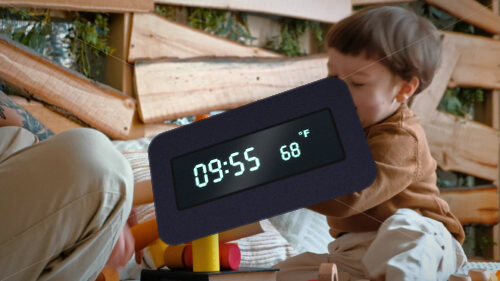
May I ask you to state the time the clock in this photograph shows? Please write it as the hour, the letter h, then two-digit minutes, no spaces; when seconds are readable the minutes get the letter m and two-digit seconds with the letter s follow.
9h55
